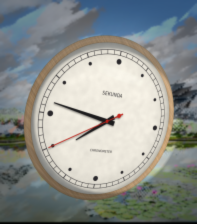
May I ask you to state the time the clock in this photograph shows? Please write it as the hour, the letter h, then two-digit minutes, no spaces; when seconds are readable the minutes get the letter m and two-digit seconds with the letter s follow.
7h46m40s
